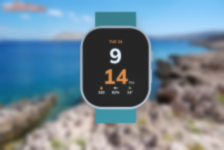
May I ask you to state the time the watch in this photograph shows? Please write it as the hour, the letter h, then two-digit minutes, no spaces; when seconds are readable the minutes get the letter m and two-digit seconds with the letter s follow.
9h14
